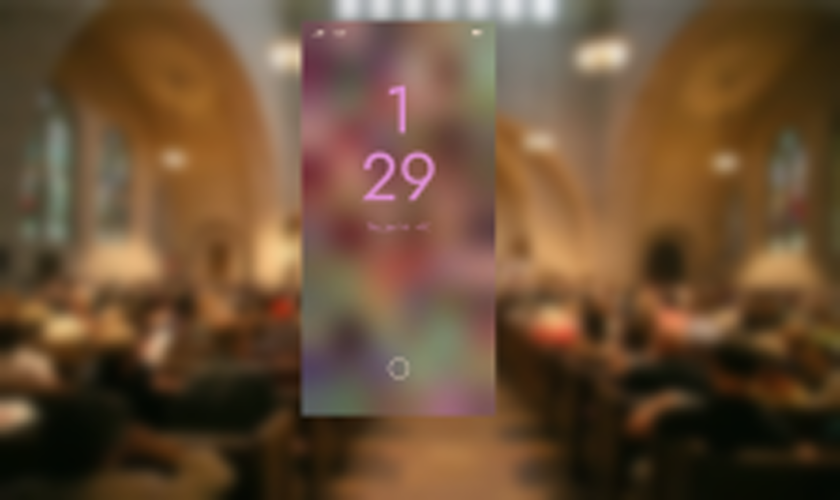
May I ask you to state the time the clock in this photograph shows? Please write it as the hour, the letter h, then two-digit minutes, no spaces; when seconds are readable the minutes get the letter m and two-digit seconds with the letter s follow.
1h29
